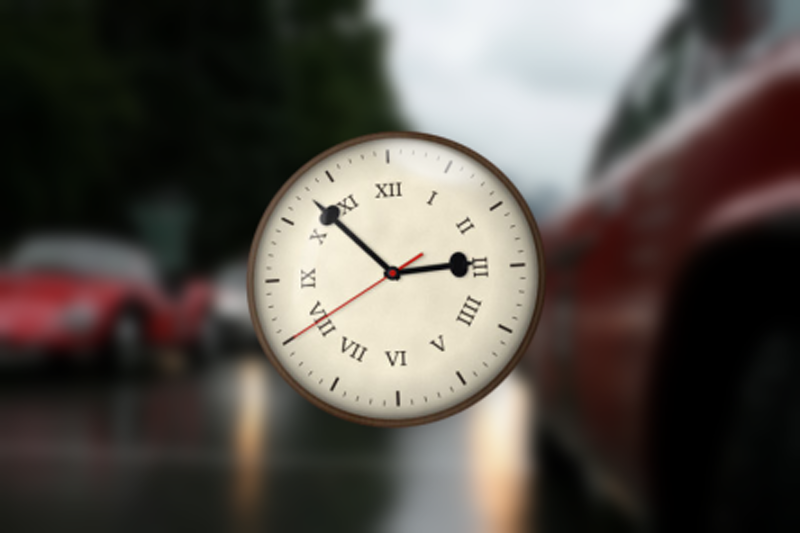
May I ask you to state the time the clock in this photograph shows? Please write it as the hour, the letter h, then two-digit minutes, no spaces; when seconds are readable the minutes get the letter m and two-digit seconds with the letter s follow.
2h52m40s
